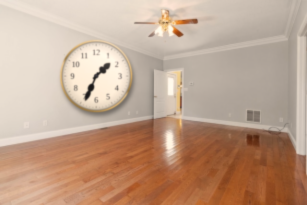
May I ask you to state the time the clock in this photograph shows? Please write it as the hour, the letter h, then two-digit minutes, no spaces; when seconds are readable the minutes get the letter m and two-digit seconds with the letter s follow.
1h34
